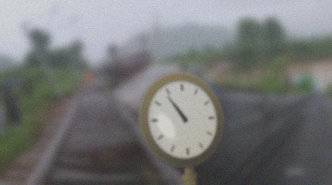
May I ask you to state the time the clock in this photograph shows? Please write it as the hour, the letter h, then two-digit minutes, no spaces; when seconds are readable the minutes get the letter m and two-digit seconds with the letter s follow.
10h54
